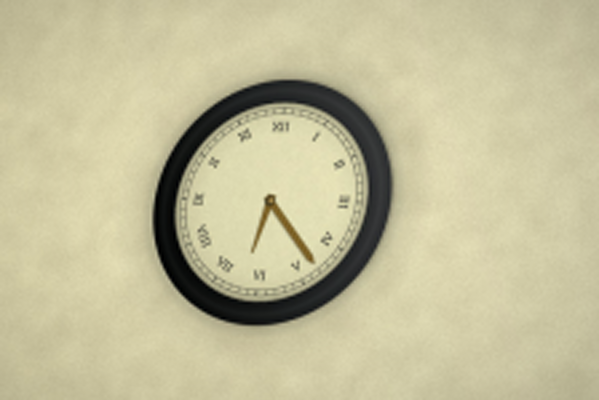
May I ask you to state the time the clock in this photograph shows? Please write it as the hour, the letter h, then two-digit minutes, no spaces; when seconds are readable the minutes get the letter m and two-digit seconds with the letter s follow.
6h23
